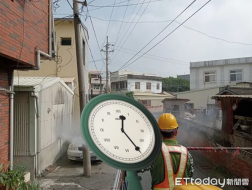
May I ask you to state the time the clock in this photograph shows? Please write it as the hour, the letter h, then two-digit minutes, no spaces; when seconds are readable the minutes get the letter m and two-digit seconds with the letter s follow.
12h25
